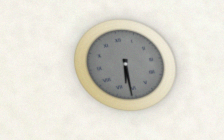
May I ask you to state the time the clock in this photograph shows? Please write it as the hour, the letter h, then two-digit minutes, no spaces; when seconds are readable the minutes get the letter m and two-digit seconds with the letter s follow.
6h31
